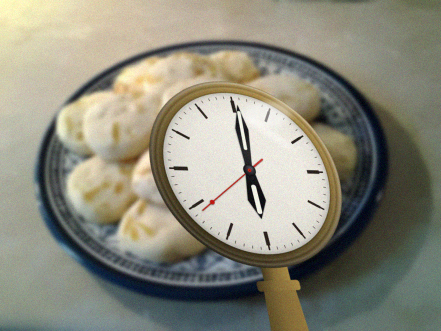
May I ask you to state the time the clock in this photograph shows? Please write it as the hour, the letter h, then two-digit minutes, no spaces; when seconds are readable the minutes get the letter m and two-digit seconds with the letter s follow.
6h00m39s
